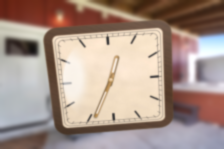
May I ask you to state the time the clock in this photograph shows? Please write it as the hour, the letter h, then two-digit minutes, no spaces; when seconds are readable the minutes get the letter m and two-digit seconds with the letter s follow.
12h34
